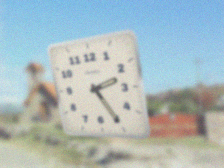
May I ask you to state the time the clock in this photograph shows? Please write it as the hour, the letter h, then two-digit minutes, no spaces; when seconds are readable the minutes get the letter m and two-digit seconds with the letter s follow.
2h25
